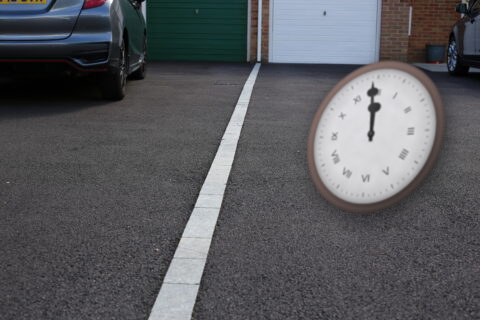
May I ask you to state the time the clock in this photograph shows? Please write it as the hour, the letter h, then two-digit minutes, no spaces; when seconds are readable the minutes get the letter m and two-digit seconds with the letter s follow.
11h59
